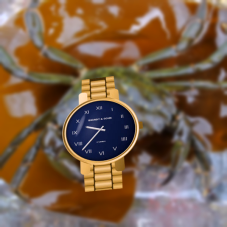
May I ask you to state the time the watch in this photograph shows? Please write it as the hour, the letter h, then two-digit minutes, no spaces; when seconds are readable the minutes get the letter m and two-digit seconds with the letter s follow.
9h37
